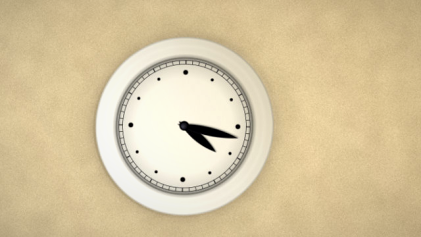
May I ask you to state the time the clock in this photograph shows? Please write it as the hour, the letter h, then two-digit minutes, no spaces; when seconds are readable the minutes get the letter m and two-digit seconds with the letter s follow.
4h17
